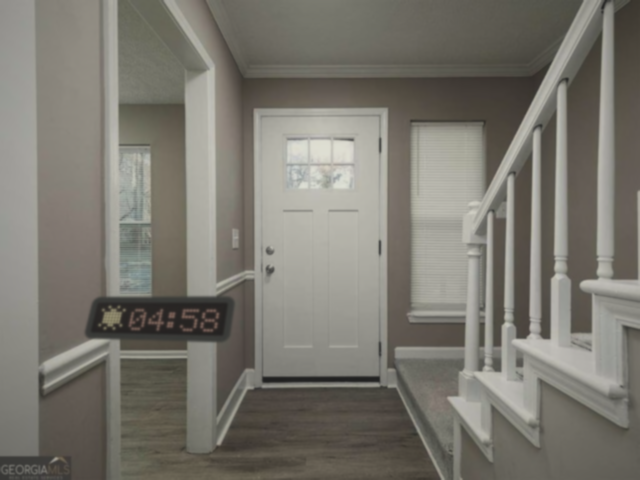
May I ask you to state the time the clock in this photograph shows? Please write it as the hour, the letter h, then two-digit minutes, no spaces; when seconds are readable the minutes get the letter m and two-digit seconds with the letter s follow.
4h58
